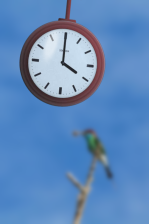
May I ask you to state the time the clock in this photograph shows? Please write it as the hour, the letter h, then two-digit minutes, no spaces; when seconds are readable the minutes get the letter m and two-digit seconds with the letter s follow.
4h00
